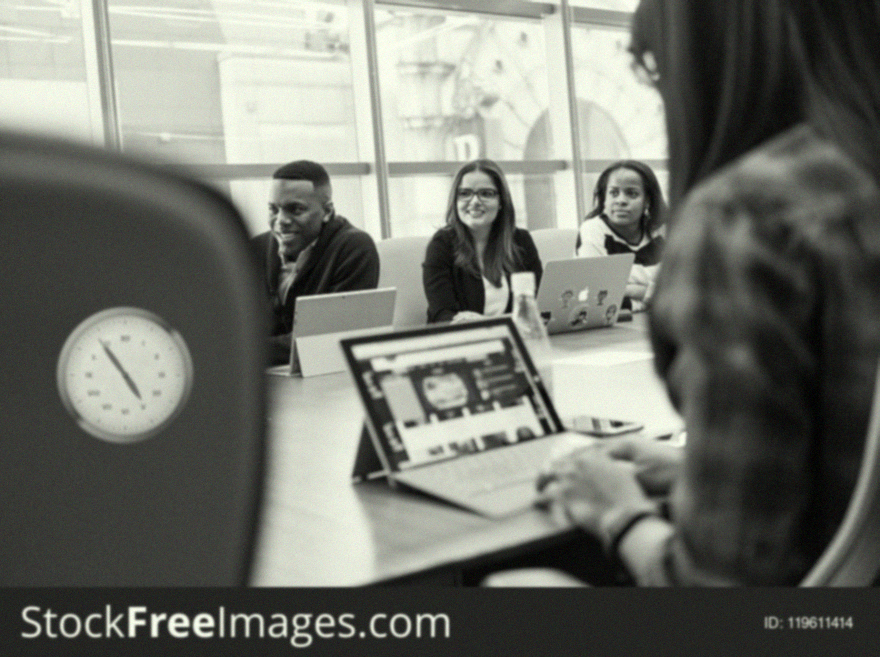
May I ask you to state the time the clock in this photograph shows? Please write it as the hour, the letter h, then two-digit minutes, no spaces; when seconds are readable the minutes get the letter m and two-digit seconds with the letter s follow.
4h54
